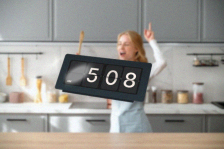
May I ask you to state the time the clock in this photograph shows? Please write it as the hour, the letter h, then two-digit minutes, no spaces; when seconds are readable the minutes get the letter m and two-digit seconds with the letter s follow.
5h08
